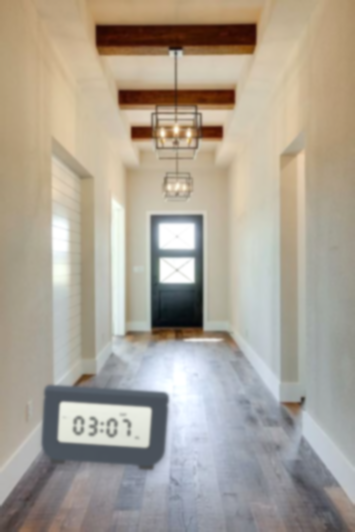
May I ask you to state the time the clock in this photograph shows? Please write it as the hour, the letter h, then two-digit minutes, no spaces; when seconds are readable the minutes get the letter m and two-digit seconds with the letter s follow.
3h07
